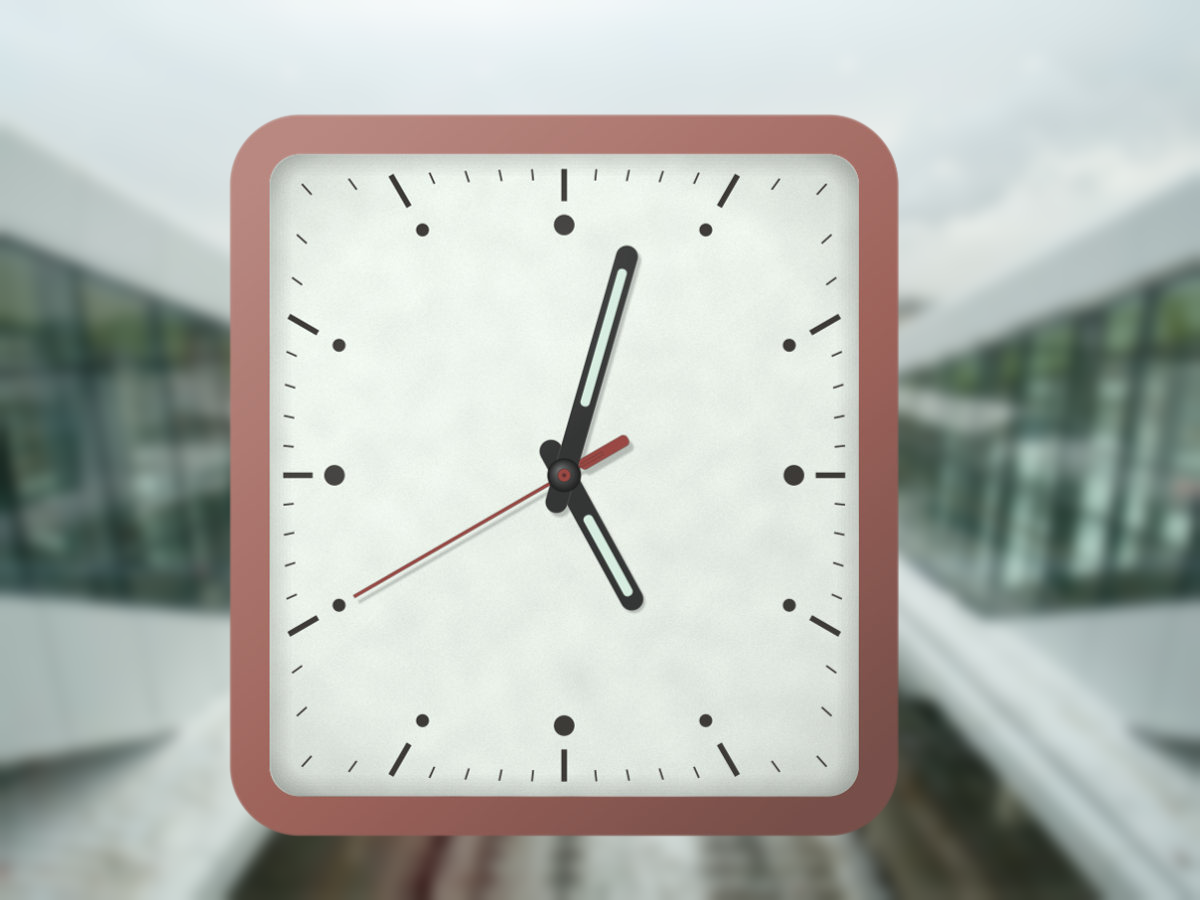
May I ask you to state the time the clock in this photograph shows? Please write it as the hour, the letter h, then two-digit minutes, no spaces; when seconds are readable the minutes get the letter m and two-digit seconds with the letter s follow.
5h02m40s
